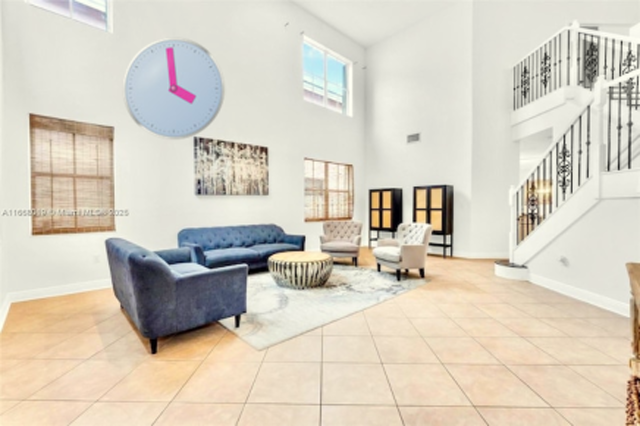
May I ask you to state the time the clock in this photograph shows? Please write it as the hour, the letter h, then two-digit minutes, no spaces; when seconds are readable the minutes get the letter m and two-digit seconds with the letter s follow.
3h59
